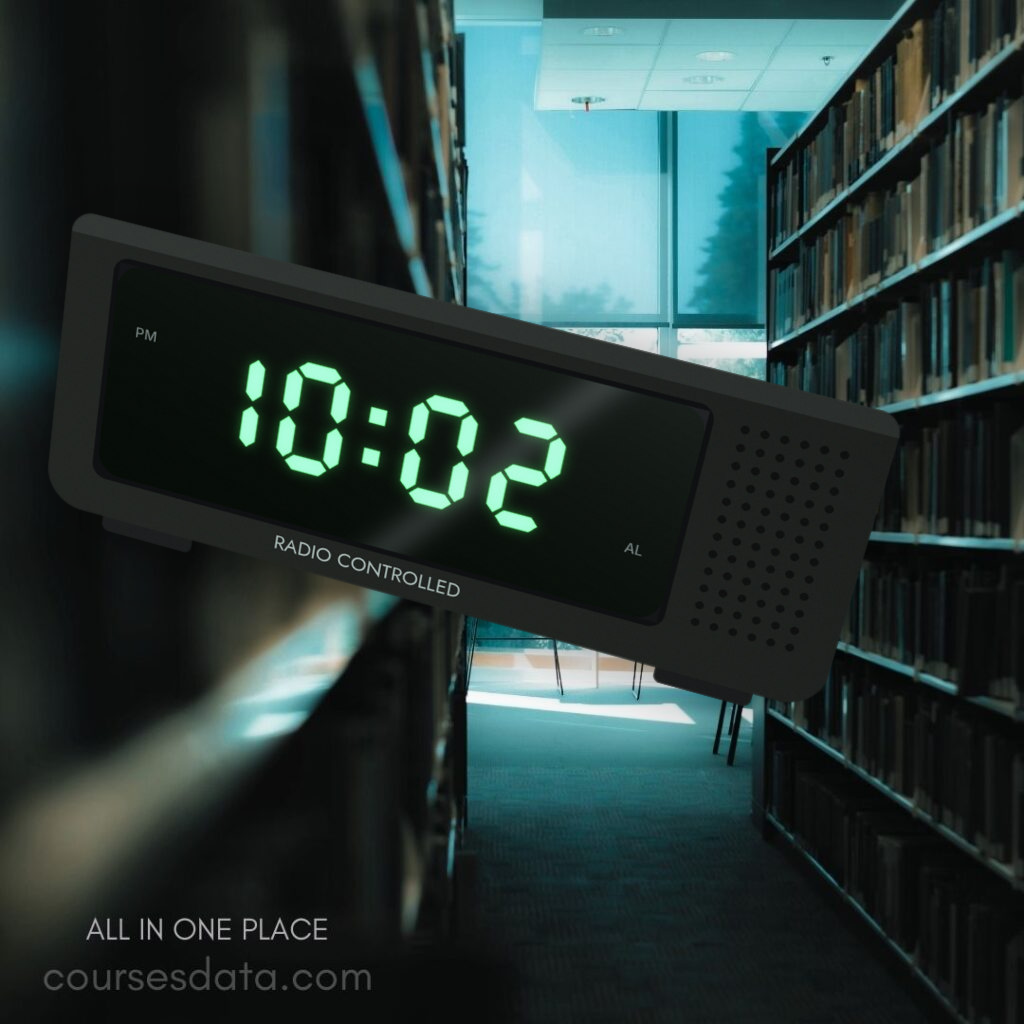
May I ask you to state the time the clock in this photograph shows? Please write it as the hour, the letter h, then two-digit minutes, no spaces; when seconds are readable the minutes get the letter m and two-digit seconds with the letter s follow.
10h02
